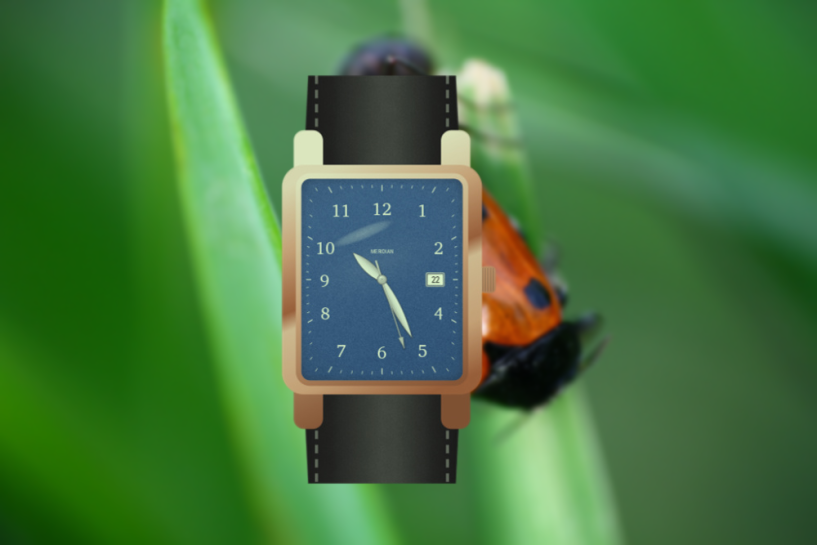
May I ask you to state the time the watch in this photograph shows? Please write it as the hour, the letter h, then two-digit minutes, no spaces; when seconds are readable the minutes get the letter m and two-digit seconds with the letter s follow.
10h25m27s
